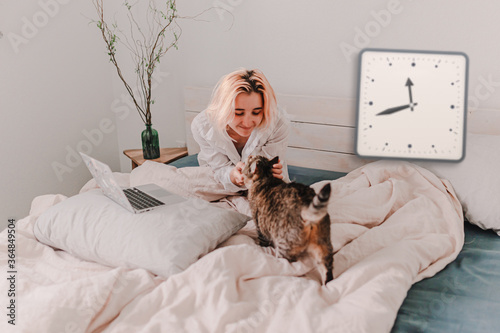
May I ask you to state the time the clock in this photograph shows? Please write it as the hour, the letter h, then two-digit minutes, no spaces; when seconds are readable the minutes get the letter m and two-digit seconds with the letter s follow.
11h42
